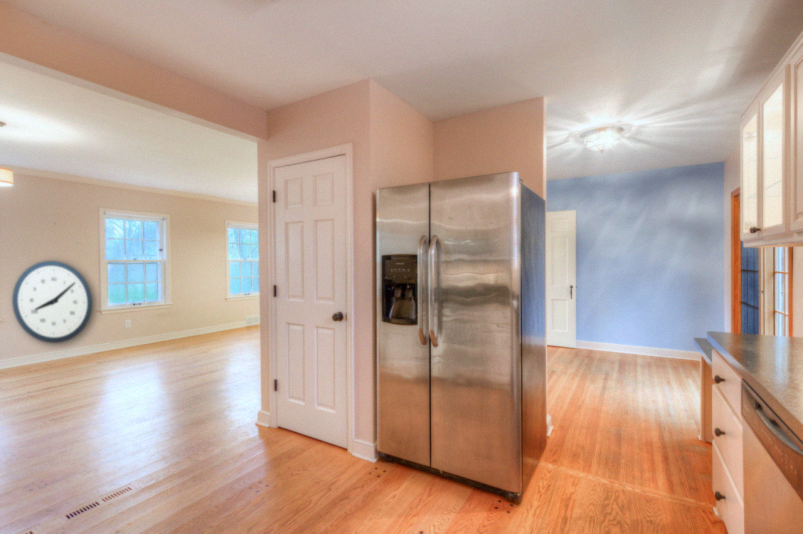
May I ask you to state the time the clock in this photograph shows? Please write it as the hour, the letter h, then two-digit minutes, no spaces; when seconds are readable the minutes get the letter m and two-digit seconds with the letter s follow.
8h08
